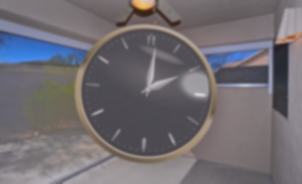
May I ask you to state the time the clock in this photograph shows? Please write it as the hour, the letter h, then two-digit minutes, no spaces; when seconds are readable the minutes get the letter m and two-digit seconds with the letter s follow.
2h01
